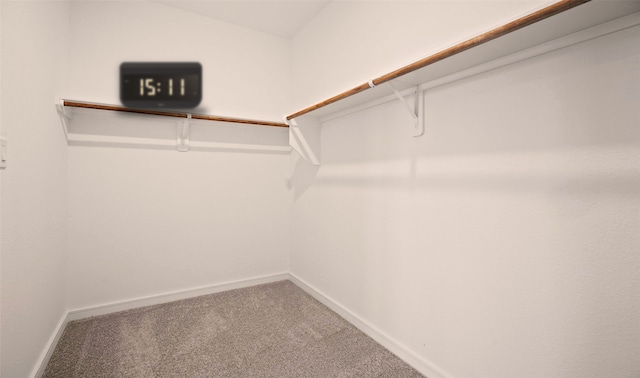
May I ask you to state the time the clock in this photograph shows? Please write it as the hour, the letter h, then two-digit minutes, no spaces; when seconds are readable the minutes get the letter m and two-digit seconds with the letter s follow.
15h11
